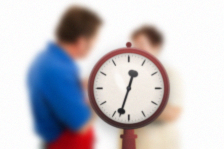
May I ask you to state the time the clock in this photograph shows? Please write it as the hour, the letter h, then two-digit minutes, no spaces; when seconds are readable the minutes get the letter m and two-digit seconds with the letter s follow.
12h33
